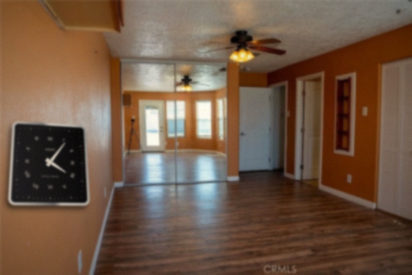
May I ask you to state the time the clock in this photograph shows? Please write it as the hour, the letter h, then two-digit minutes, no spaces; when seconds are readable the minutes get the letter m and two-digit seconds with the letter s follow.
4h06
